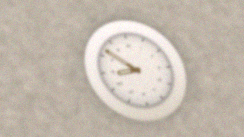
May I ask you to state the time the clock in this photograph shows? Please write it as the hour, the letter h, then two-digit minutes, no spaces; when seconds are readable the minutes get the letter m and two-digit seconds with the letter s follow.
8h52
